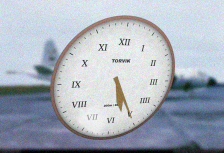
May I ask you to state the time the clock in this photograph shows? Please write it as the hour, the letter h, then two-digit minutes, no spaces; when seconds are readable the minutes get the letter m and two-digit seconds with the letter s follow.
5h25
